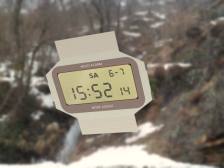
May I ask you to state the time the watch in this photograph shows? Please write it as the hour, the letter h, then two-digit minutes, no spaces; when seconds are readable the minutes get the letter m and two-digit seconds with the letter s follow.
15h52m14s
